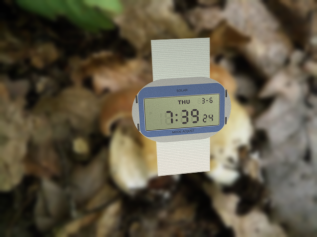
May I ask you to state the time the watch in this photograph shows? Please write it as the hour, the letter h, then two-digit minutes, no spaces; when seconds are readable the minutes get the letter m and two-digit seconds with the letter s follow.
7h39m24s
